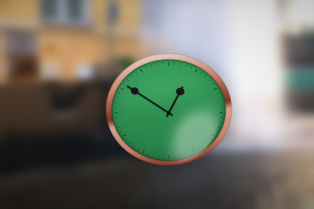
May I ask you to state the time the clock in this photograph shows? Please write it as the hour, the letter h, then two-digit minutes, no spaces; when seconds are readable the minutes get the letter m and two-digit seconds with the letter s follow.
12h51
